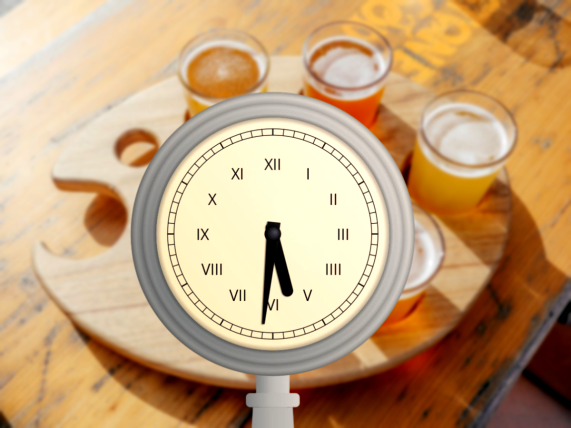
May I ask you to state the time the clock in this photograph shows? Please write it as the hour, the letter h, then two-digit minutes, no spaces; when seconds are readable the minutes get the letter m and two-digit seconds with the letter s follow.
5h31
